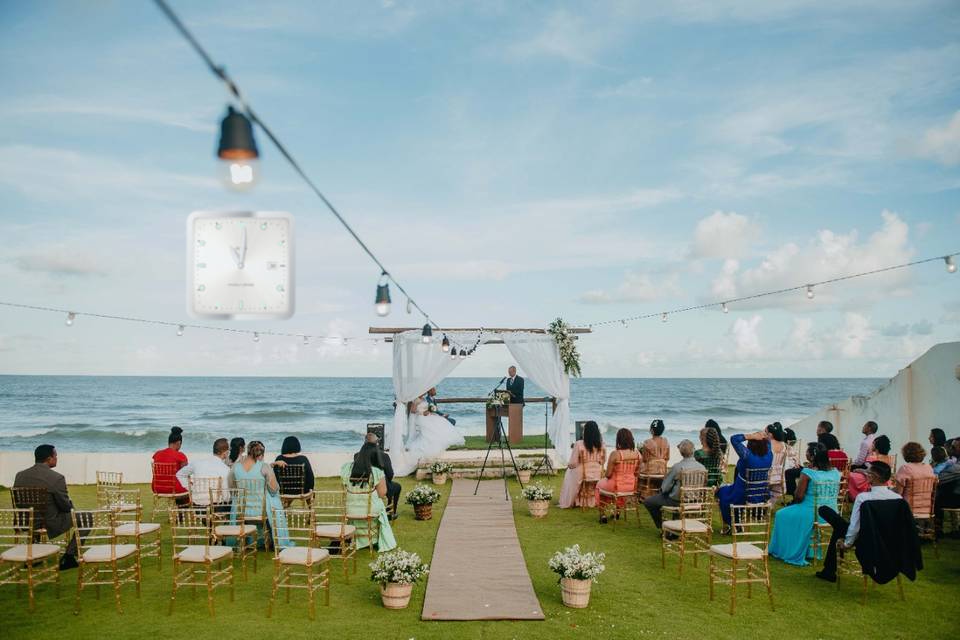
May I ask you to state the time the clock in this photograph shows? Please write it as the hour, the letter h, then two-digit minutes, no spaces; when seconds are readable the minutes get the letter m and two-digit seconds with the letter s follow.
11h01
